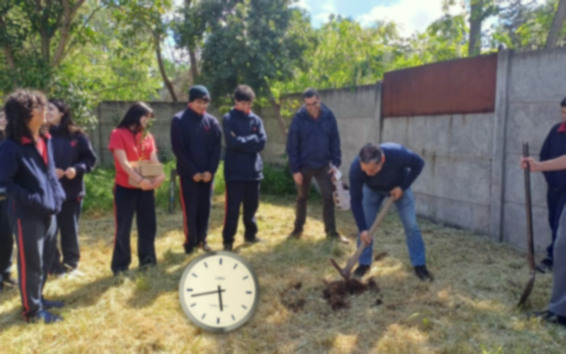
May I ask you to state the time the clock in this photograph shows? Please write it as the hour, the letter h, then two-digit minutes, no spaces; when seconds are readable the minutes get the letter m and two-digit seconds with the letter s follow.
5h43
